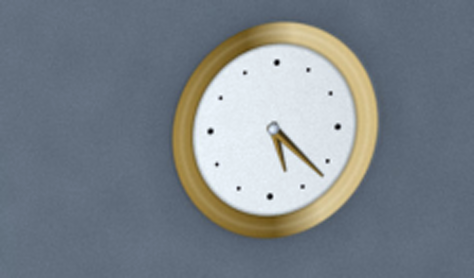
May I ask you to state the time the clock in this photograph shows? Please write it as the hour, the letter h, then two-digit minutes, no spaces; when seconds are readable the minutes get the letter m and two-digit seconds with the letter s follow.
5h22
